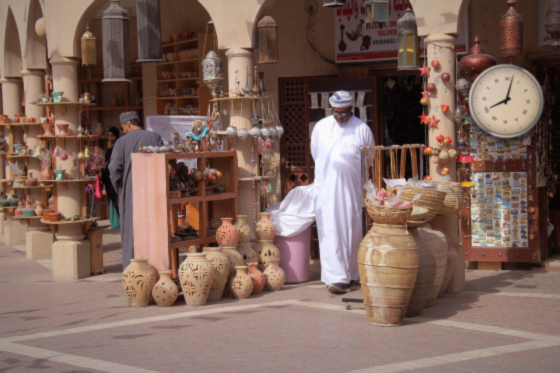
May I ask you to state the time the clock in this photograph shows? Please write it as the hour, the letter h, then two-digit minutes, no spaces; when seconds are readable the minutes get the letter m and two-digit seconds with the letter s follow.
8h02
